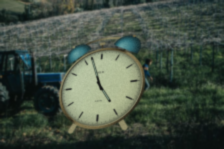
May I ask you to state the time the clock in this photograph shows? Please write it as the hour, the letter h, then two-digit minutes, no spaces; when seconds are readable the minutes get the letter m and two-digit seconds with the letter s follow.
4h57
